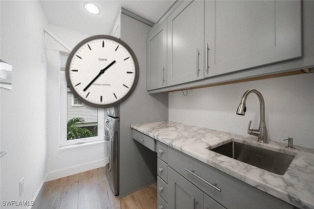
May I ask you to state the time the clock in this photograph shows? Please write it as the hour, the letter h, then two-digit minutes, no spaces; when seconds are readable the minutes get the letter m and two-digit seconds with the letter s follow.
1h37
